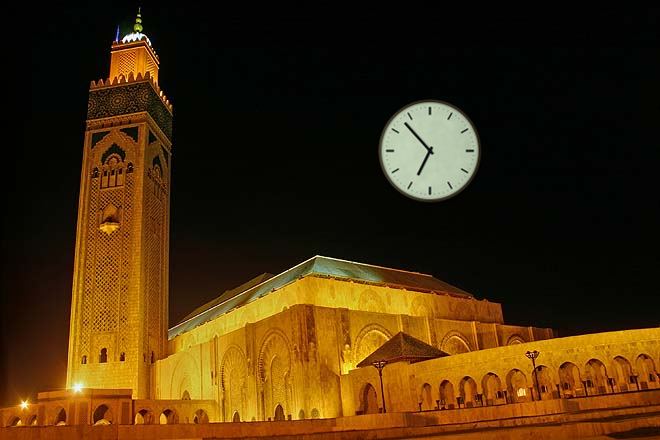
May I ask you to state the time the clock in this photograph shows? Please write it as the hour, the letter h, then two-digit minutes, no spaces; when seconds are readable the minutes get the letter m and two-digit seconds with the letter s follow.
6h53
